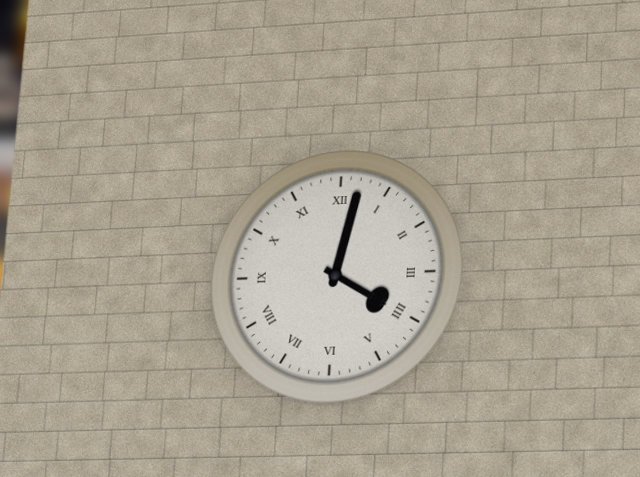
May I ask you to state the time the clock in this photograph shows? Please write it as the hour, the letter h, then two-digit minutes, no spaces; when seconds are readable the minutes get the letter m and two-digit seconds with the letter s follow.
4h02
